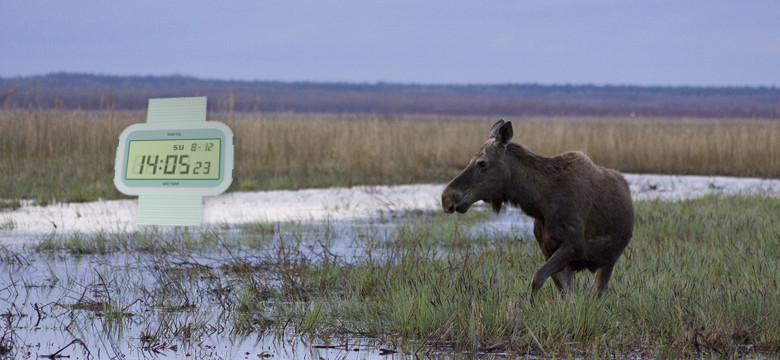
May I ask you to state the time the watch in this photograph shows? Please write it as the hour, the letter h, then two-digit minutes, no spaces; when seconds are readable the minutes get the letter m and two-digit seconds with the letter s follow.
14h05m23s
